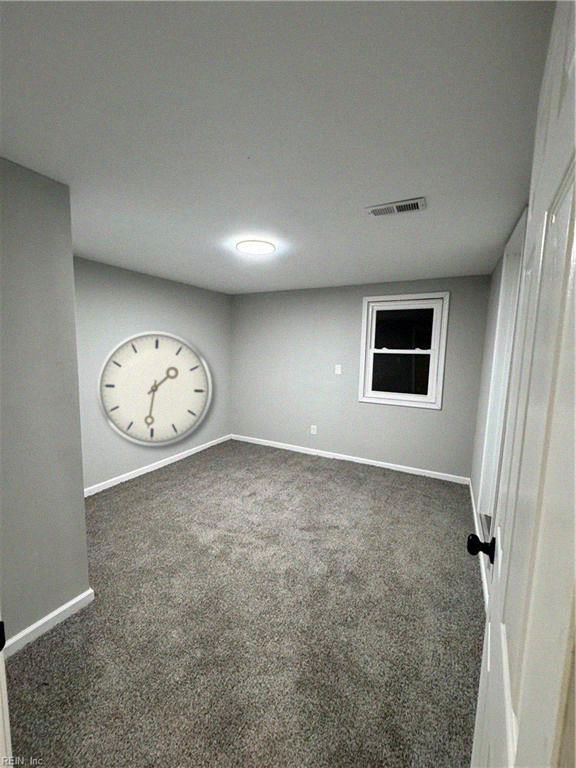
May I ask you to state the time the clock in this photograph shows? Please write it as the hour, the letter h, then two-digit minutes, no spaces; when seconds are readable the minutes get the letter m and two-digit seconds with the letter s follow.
1h31
